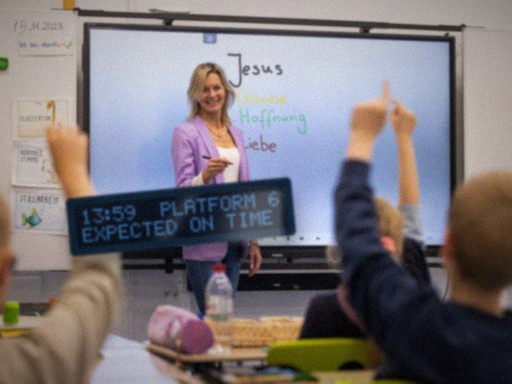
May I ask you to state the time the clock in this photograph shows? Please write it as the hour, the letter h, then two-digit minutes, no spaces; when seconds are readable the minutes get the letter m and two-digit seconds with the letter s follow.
13h59
